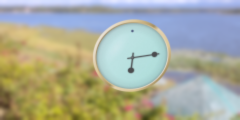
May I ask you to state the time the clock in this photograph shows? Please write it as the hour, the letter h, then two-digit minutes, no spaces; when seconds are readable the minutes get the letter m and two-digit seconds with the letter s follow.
6h14
